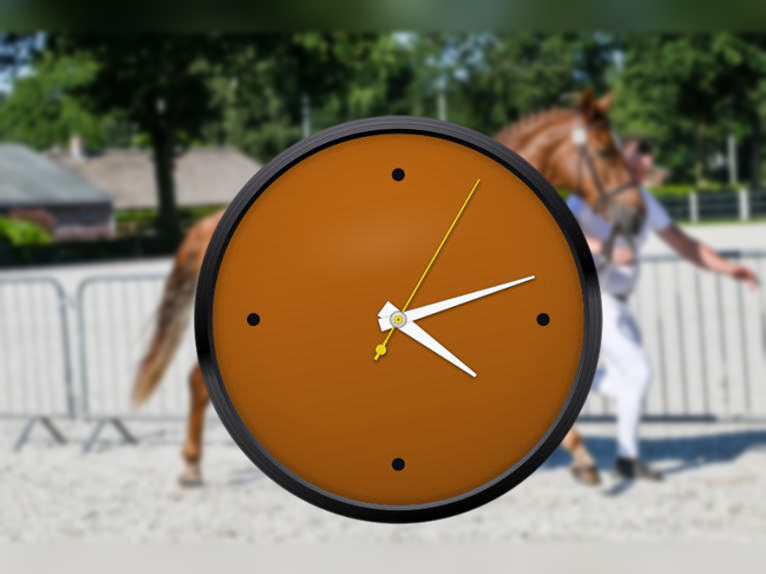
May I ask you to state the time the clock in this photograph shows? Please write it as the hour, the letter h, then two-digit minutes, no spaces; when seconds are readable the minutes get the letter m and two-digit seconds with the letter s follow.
4h12m05s
